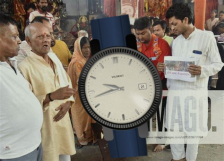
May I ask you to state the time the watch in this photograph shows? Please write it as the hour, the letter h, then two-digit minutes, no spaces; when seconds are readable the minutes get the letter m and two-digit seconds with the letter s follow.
9h43
